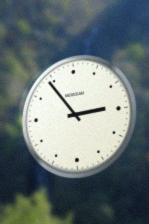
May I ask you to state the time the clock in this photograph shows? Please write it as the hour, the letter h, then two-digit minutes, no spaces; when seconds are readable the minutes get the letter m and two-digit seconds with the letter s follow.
2h54
